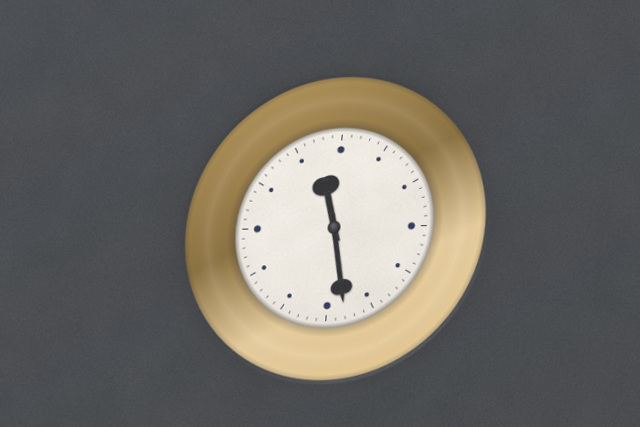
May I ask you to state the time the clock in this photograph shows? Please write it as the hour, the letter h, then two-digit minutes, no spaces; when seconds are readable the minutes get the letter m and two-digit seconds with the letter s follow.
11h28
